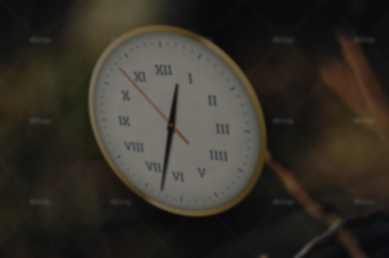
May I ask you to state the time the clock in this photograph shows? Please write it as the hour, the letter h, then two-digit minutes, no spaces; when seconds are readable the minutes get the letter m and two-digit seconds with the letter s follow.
12h32m53s
